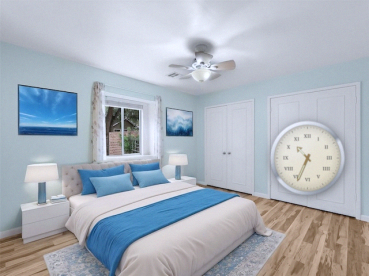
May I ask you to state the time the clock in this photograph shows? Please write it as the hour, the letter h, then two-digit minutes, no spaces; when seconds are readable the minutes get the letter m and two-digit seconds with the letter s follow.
10h34
